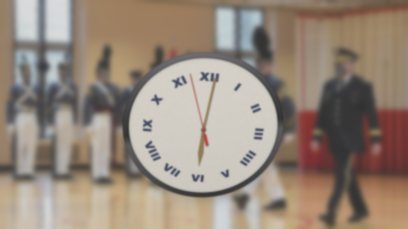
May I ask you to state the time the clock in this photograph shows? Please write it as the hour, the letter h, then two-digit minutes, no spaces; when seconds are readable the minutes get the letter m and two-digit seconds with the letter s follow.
6h00m57s
